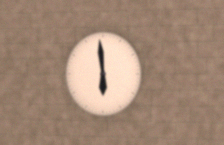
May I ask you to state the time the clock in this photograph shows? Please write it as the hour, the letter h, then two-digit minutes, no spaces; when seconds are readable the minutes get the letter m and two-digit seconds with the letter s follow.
5h59
